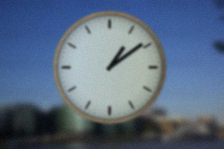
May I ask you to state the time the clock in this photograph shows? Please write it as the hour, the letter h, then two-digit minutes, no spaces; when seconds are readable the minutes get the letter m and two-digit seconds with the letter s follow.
1h09
